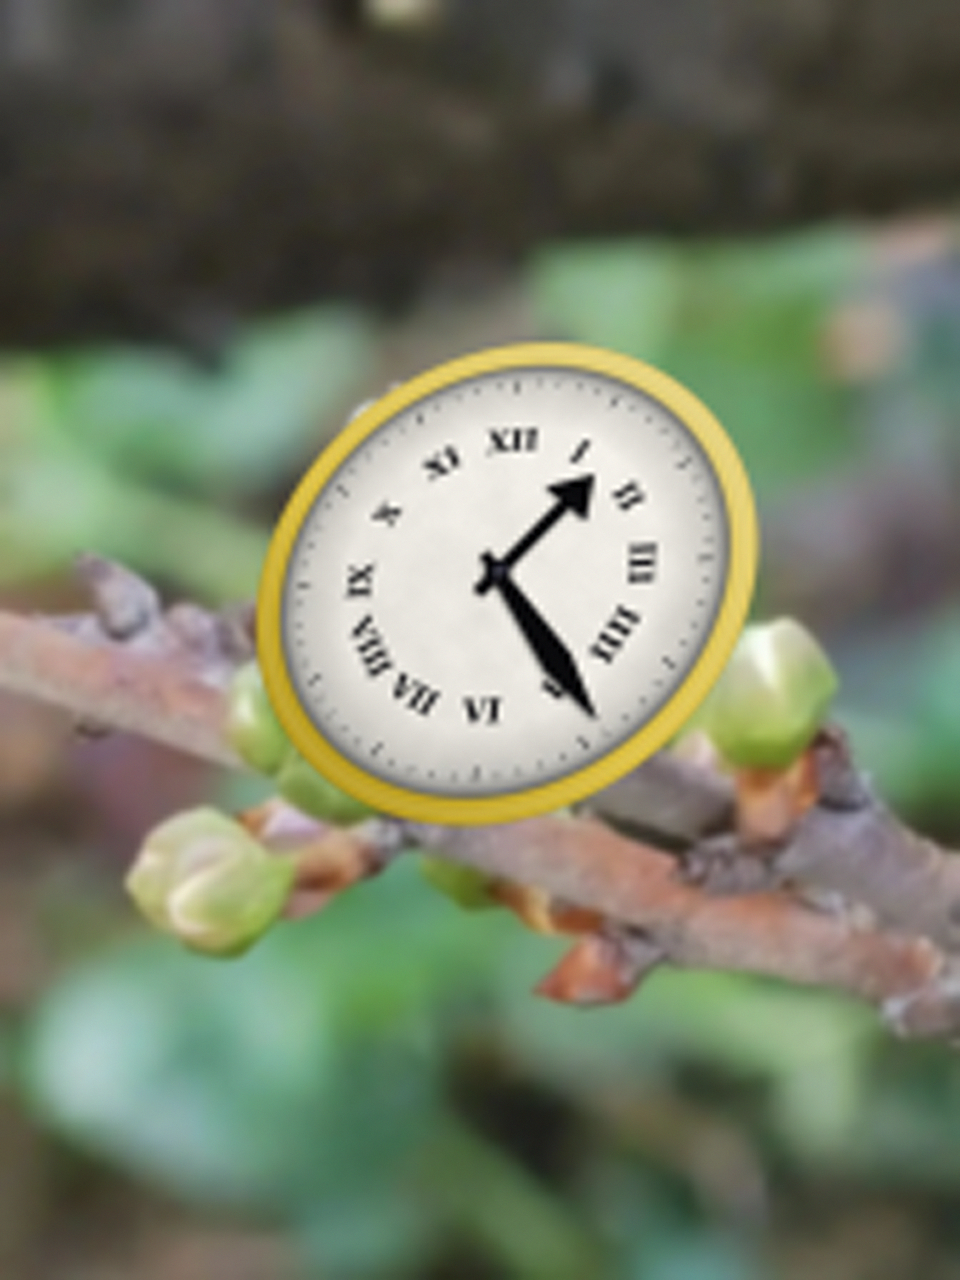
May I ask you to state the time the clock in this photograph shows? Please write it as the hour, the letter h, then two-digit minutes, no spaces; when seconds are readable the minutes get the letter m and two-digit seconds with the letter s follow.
1h24
